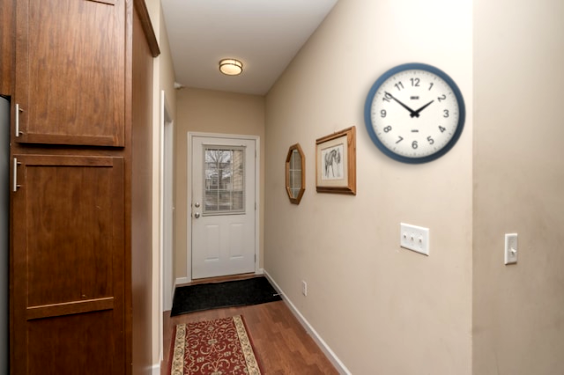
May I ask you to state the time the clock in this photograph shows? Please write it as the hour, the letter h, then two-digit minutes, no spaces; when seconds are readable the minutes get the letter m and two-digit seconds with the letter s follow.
1h51
